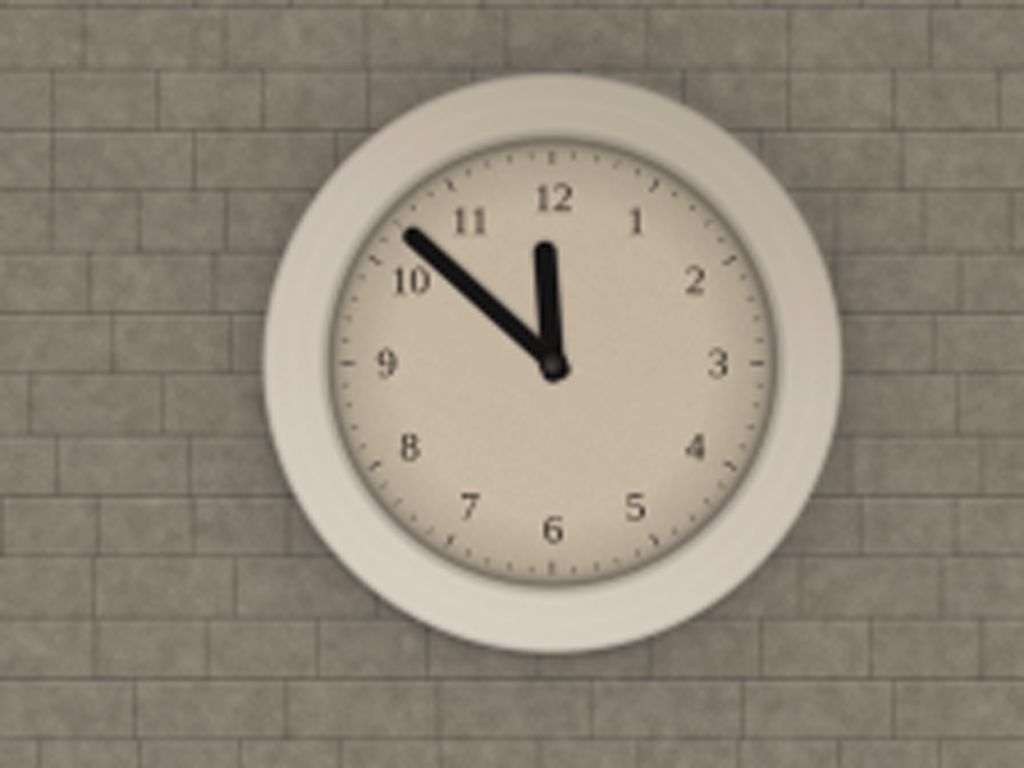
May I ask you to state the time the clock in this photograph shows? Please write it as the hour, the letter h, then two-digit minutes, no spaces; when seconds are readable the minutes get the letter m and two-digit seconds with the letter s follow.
11h52
